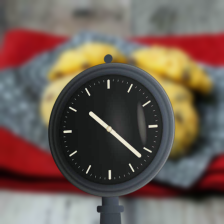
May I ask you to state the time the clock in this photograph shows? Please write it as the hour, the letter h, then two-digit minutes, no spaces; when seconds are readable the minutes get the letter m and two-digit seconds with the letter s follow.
10h22
